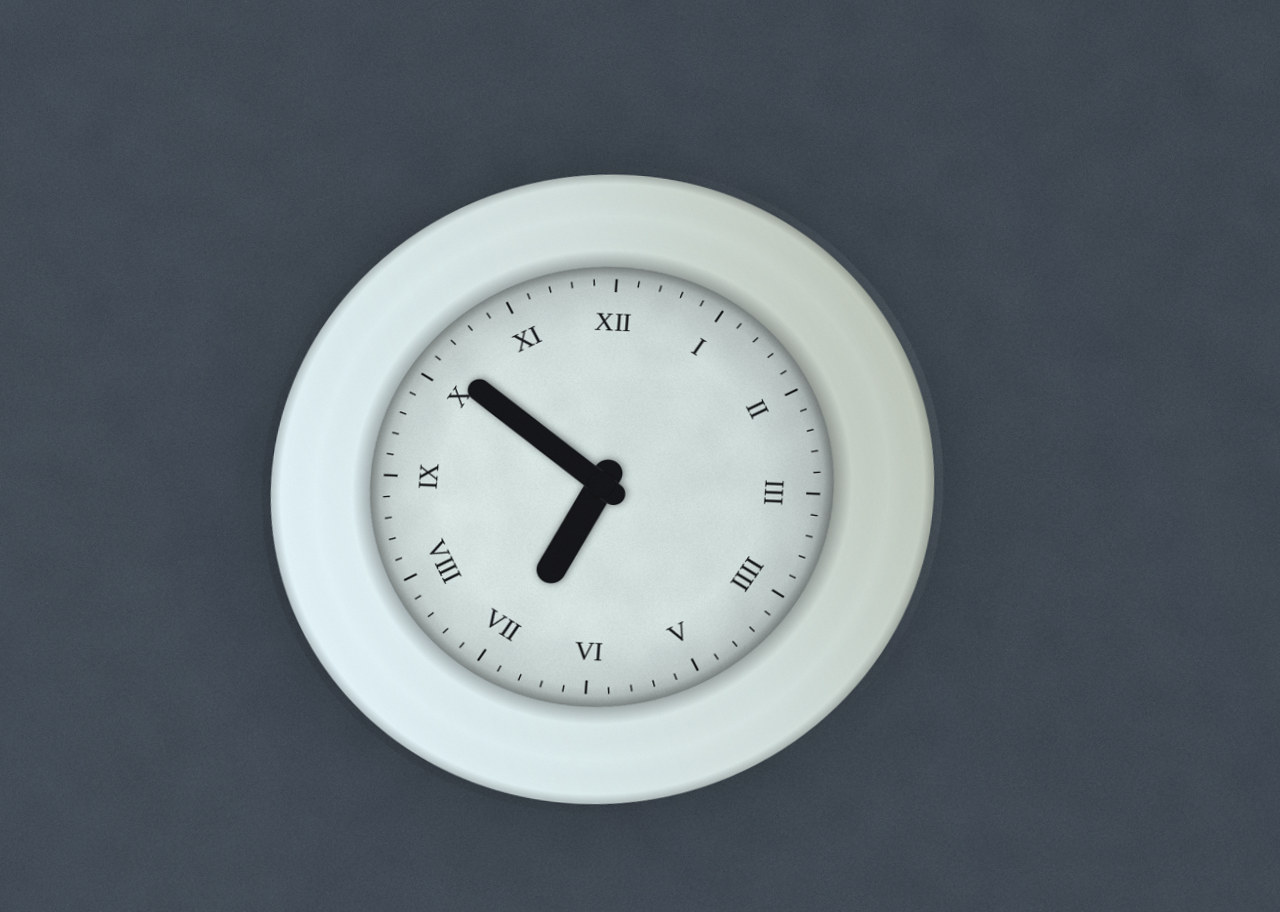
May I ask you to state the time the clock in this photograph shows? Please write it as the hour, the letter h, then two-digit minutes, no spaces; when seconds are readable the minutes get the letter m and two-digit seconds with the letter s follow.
6h51
